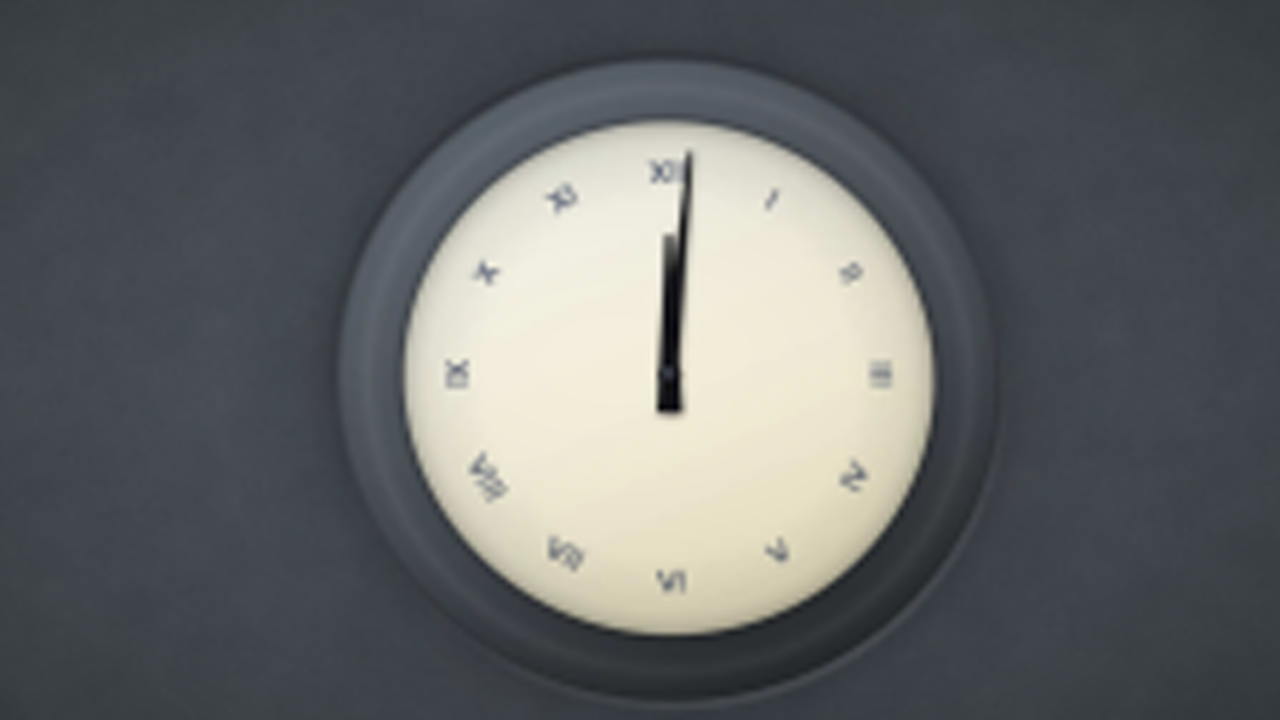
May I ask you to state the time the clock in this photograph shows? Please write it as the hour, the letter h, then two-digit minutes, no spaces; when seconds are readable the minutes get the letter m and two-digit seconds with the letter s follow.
12h01
